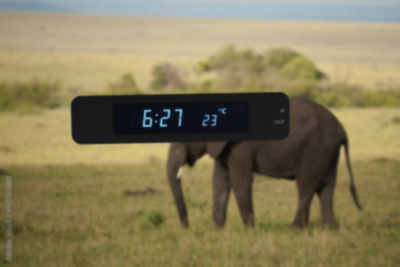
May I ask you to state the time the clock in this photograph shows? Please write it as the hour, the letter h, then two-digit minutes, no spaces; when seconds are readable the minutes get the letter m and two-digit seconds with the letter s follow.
6h27
